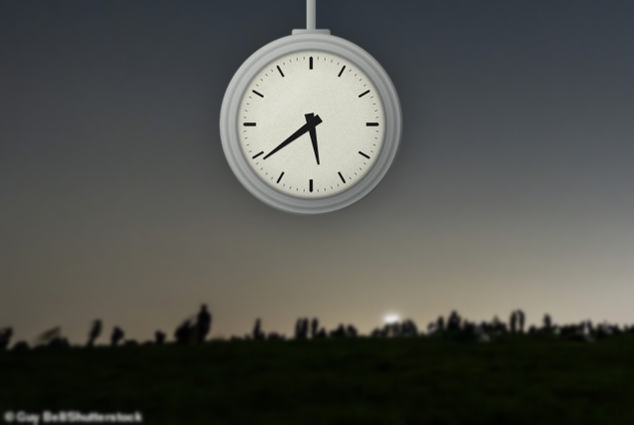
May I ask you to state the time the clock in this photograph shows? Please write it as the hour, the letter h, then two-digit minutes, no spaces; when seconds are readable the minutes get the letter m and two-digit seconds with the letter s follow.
5h39
